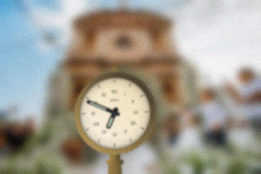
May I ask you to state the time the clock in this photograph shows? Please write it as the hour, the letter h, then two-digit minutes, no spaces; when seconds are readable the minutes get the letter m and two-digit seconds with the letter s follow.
6h49
